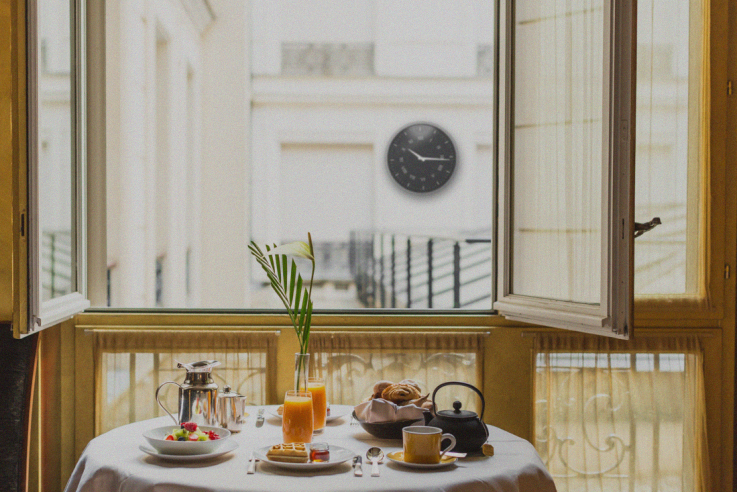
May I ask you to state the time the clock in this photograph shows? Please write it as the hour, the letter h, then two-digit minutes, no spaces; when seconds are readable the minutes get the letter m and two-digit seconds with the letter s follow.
10h16
